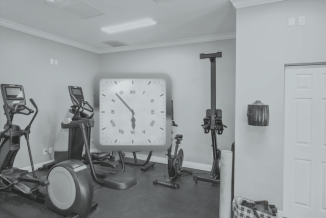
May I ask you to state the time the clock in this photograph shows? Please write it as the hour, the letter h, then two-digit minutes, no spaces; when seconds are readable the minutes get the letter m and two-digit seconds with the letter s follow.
5h53
